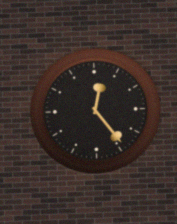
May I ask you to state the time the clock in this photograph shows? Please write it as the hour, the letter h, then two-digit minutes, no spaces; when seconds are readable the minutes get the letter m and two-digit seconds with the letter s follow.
12h24
